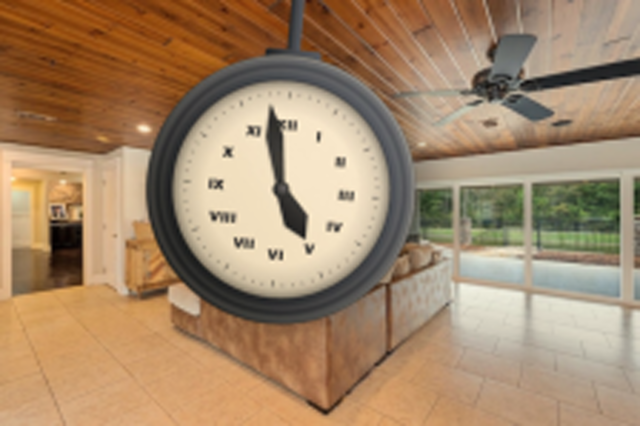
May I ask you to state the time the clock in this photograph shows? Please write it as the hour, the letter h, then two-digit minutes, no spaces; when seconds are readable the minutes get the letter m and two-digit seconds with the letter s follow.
4h58
